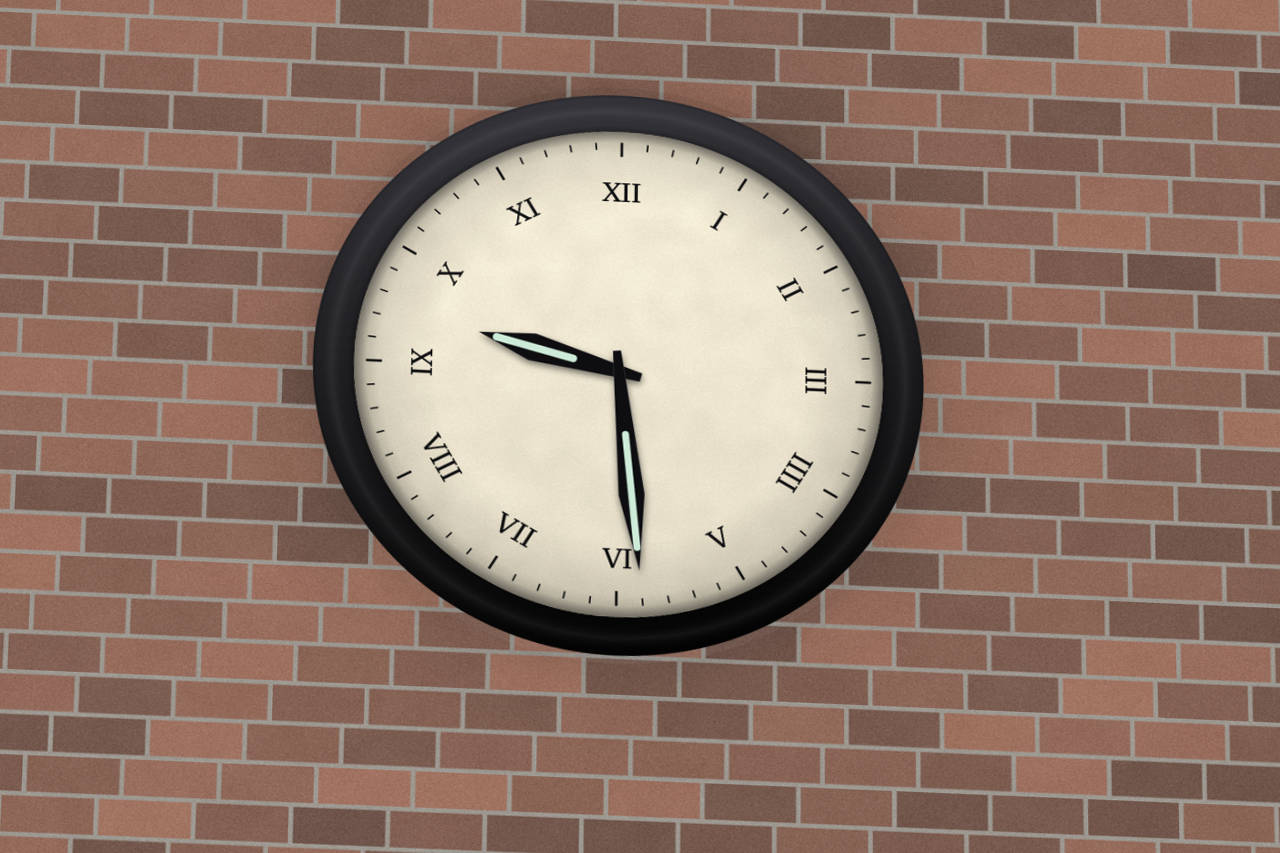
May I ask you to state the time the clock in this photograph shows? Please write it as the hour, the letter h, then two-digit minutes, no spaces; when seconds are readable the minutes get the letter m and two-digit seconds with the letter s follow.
9h29
